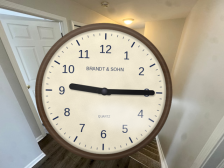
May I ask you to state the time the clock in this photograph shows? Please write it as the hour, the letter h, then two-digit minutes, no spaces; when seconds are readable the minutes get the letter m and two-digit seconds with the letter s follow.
9h15
